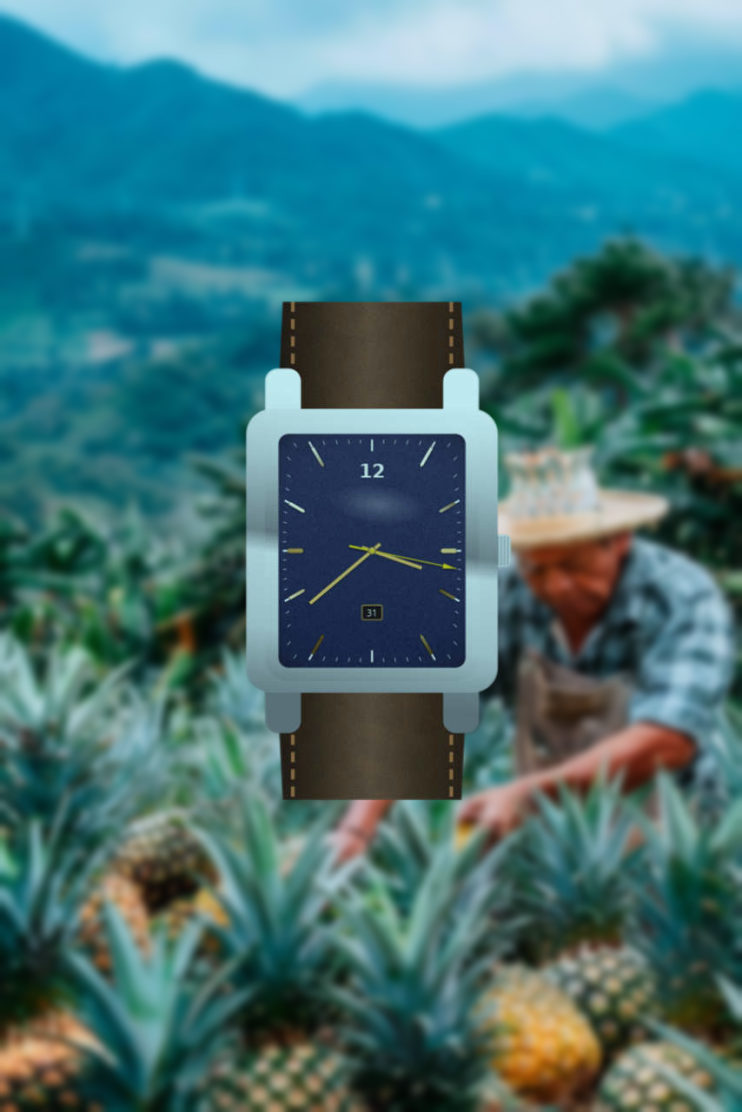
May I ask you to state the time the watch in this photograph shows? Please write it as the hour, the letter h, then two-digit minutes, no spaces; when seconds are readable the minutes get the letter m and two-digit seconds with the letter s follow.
3h38m17s
